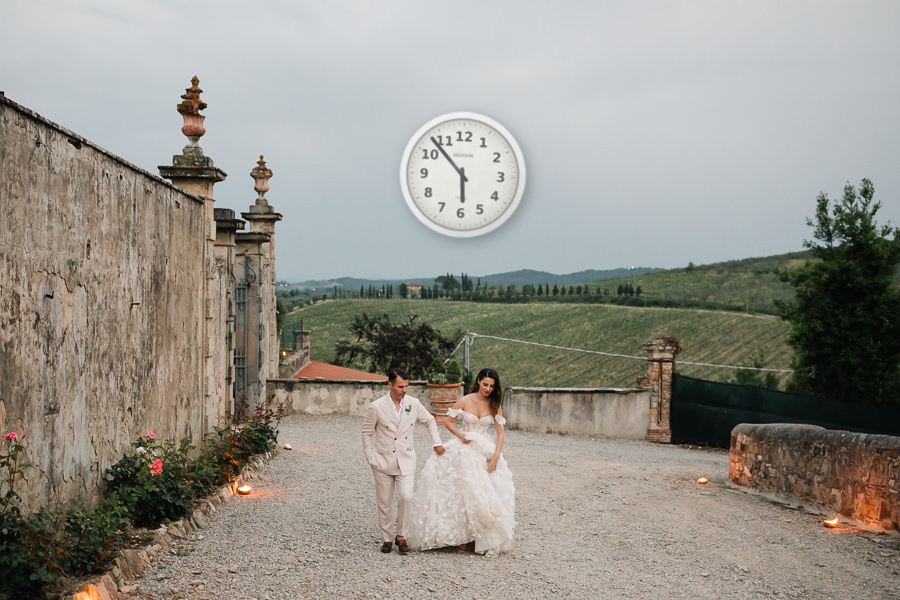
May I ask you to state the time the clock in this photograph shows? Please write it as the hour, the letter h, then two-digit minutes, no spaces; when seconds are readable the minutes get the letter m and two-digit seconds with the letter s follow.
5h53
